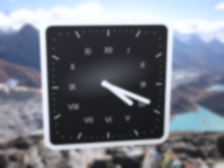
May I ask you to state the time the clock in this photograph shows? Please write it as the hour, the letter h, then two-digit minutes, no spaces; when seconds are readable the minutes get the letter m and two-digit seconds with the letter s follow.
4h19
